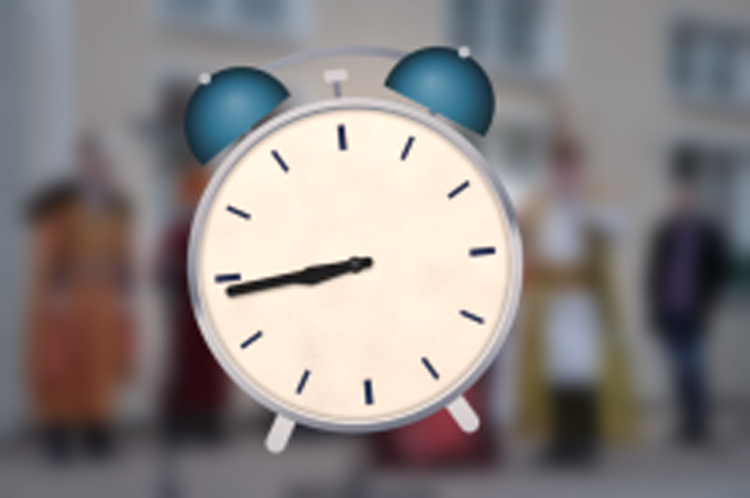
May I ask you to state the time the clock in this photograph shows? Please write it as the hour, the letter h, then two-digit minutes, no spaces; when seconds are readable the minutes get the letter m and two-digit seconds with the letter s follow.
8h44
